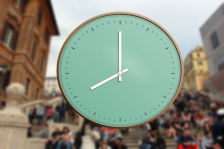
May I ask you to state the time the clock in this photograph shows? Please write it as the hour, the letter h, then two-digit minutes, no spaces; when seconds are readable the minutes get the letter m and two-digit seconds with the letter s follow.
8h00
